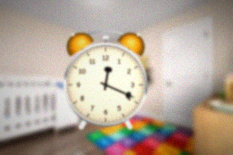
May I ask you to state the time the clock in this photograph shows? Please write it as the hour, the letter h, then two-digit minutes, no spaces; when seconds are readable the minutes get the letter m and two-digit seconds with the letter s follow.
12h19
